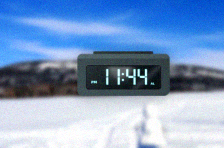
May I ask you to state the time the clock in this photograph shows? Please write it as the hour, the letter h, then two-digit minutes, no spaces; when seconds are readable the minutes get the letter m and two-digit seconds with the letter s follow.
11h44
